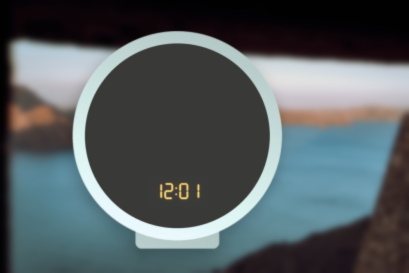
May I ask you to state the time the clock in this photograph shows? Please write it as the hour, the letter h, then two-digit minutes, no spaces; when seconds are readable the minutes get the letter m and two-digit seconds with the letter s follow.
12h01
